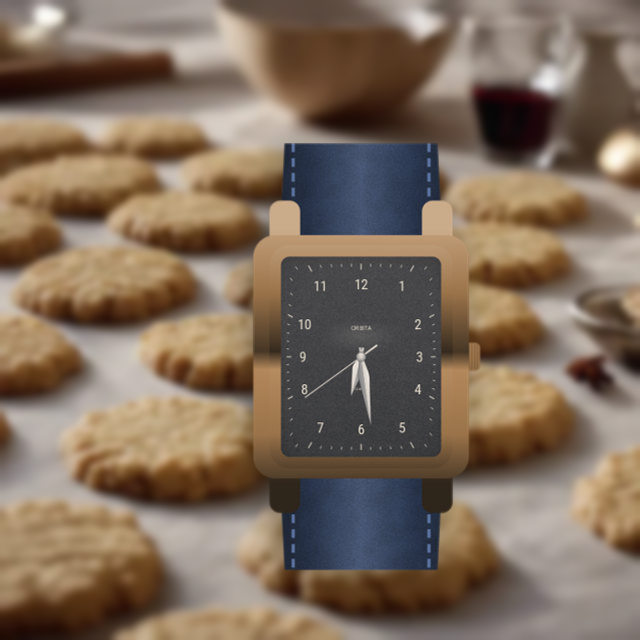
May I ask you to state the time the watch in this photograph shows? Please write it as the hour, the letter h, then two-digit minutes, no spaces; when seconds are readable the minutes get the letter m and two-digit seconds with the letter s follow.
6h28m39s
